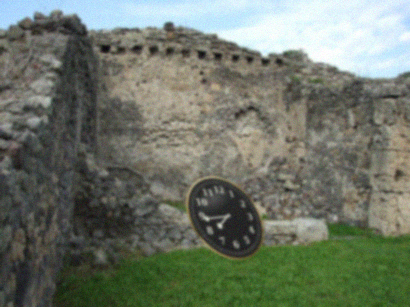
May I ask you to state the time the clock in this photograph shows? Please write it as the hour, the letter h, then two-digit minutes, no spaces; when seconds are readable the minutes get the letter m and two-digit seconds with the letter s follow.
7h44
